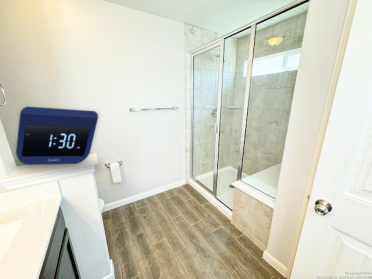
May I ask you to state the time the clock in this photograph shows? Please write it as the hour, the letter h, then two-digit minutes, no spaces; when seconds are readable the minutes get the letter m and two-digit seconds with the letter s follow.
1h30
